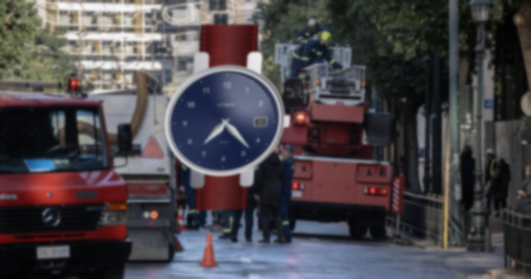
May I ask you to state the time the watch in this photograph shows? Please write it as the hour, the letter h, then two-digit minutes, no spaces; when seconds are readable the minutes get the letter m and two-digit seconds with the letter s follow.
7h23
